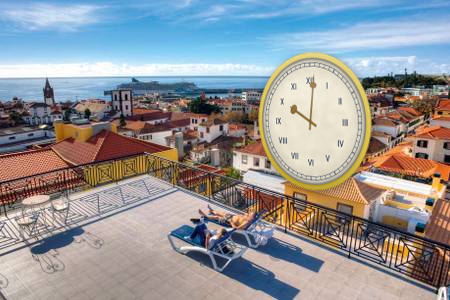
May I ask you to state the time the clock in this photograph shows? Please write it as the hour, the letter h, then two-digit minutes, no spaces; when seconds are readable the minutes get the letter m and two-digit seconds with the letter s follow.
10h01
